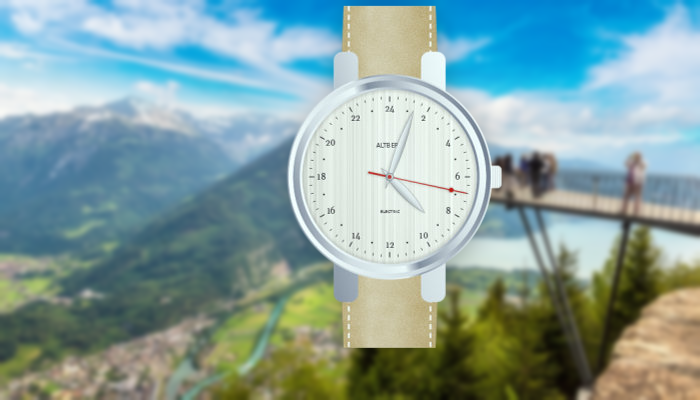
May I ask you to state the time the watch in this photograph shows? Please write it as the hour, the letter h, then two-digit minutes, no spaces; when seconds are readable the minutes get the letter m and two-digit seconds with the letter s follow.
9h03m17s
